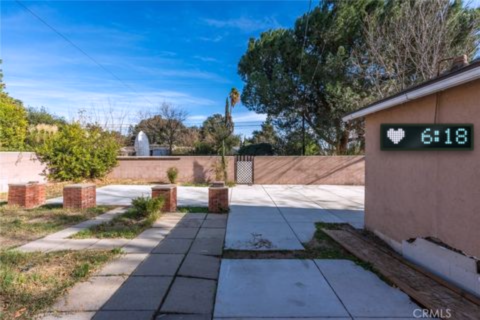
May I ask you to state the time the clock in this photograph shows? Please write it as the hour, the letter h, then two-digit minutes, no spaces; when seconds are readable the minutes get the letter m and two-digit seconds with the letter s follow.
6h18
